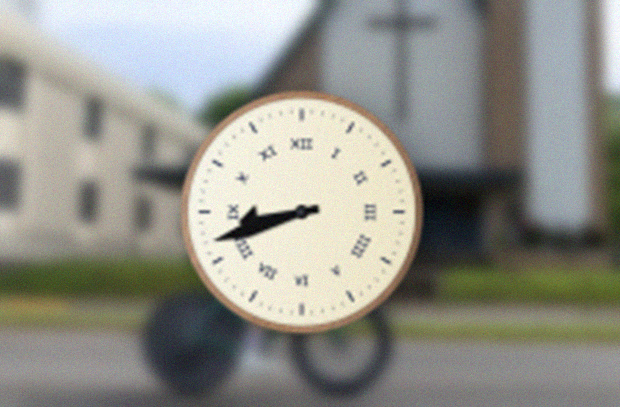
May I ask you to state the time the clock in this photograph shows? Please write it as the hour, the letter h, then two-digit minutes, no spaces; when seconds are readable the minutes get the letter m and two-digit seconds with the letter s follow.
8h42
